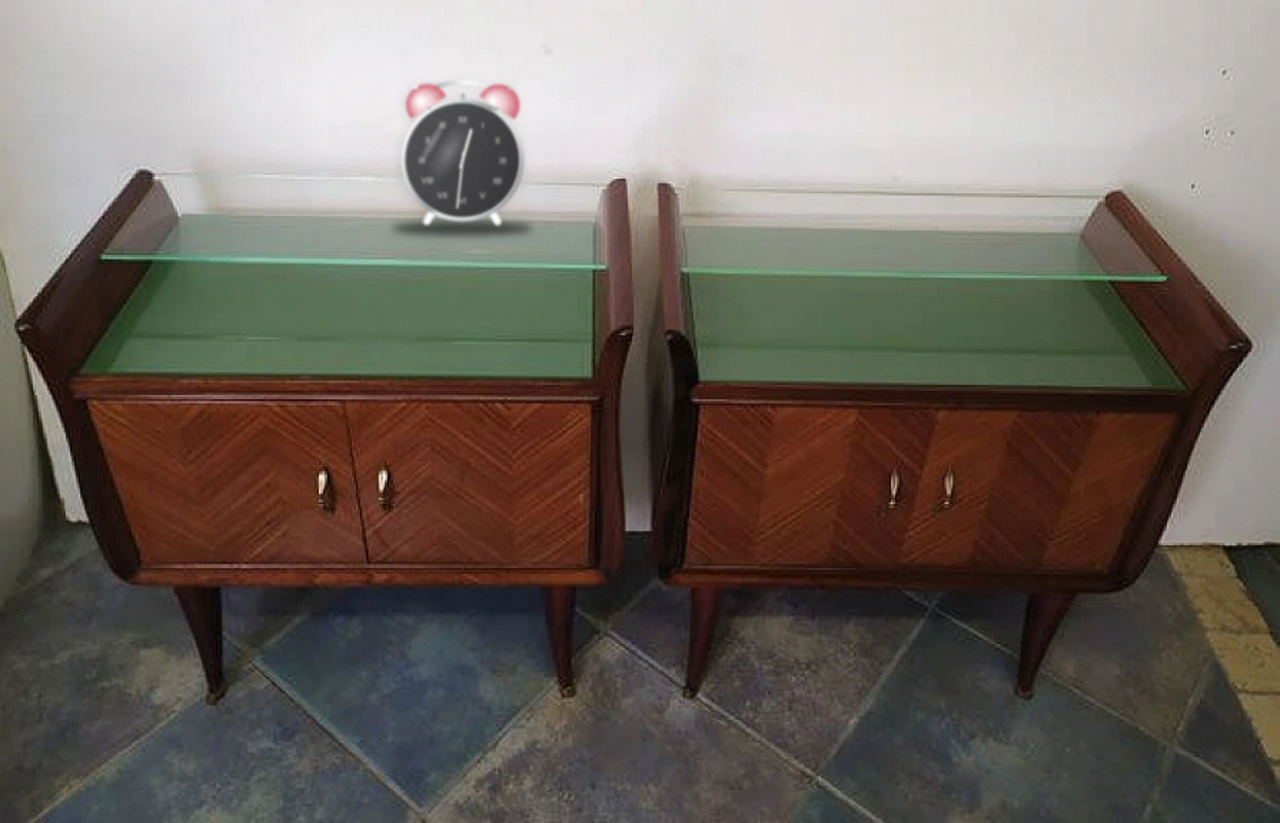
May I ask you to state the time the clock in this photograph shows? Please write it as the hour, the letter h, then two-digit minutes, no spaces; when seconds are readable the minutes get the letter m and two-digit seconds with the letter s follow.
12h31
